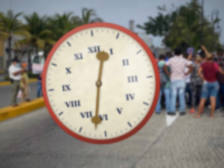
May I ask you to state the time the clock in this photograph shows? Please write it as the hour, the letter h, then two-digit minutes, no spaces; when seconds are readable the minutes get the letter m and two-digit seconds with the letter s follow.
12h32
